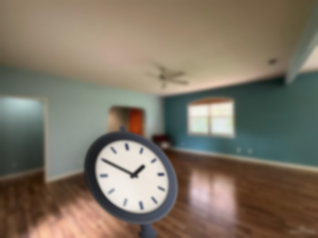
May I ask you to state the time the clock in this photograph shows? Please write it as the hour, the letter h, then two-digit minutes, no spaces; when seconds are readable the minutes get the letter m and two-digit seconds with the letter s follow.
1h50
